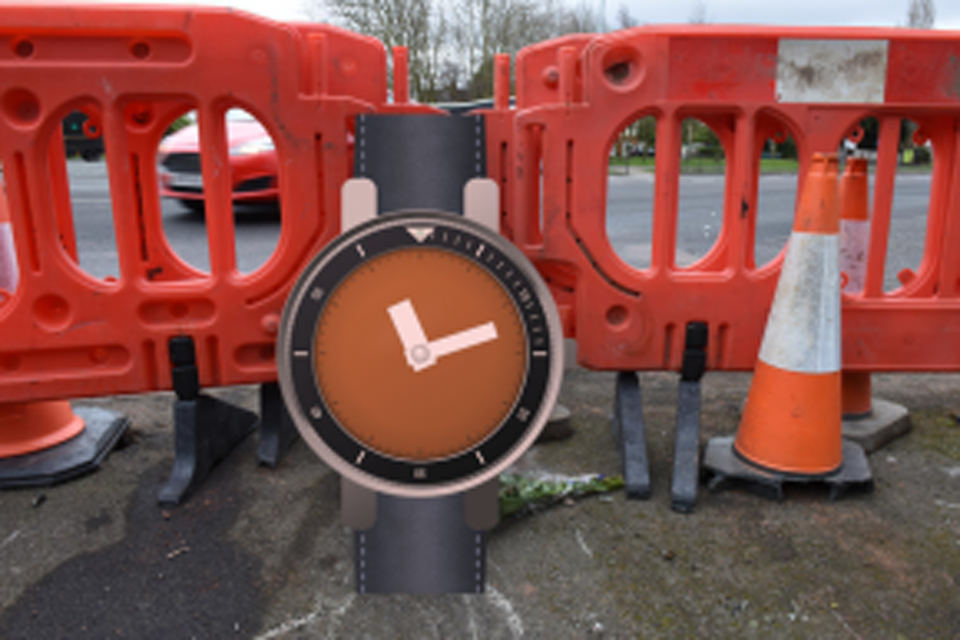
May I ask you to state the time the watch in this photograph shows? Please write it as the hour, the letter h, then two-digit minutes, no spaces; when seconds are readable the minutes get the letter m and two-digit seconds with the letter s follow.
11h12
